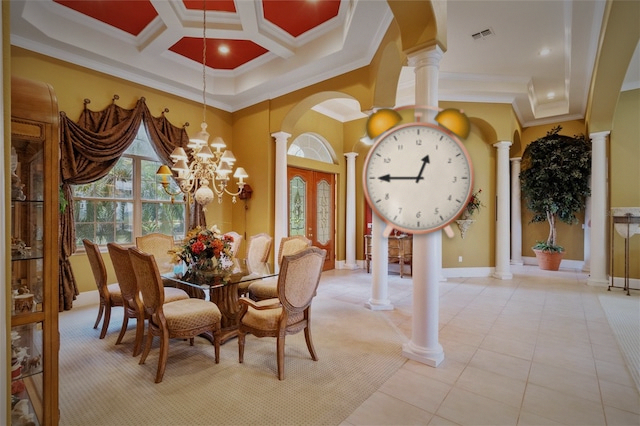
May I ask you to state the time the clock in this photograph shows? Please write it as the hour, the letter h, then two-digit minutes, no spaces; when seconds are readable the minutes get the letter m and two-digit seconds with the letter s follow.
12h45
